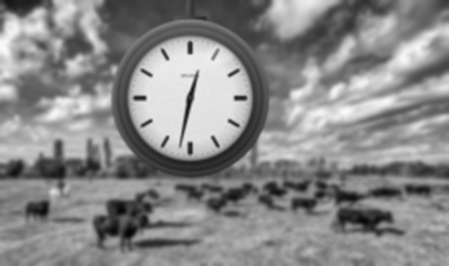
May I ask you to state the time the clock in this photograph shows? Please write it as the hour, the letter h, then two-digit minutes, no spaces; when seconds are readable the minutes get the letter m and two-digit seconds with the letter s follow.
12h32
